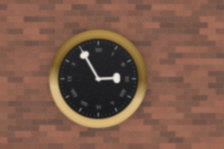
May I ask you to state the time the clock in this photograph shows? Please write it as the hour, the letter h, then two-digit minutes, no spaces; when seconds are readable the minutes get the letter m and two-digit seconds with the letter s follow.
2h55
